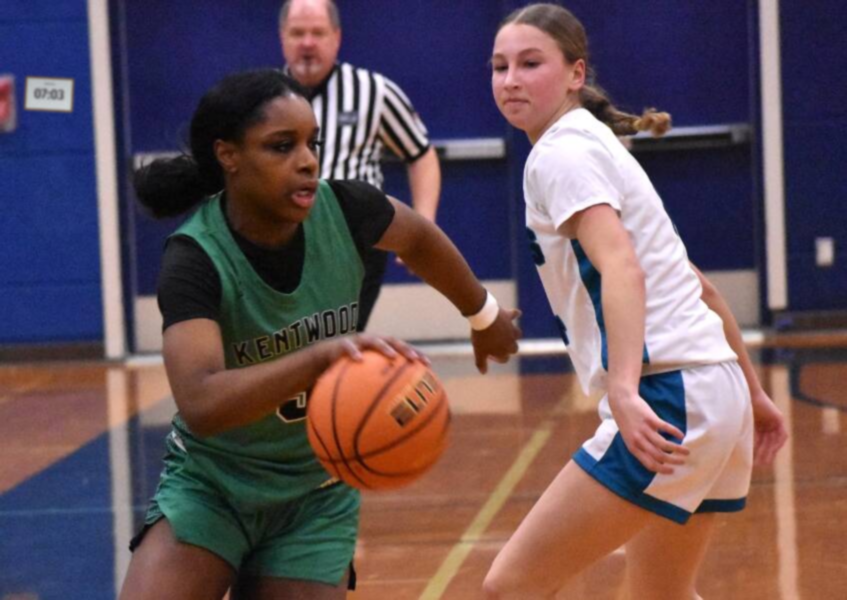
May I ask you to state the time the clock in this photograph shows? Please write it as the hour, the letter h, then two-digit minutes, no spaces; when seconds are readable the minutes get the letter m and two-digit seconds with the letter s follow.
7h03
